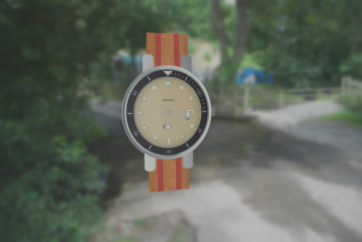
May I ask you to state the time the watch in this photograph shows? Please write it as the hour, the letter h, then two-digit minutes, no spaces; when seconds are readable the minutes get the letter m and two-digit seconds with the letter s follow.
6h17
